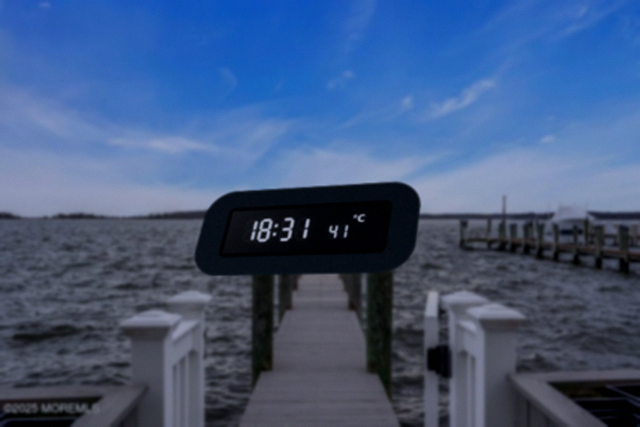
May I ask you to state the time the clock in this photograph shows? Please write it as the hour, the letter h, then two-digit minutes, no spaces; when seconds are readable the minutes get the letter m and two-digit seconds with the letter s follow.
18h31
